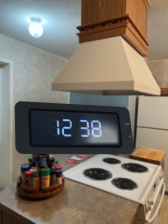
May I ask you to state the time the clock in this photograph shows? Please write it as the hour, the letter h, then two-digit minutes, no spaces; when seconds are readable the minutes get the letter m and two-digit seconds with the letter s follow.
12h38
